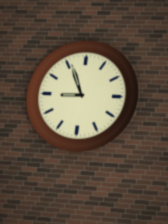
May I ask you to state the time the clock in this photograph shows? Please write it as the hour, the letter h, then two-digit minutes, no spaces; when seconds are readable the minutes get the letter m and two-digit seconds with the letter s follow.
8h56
